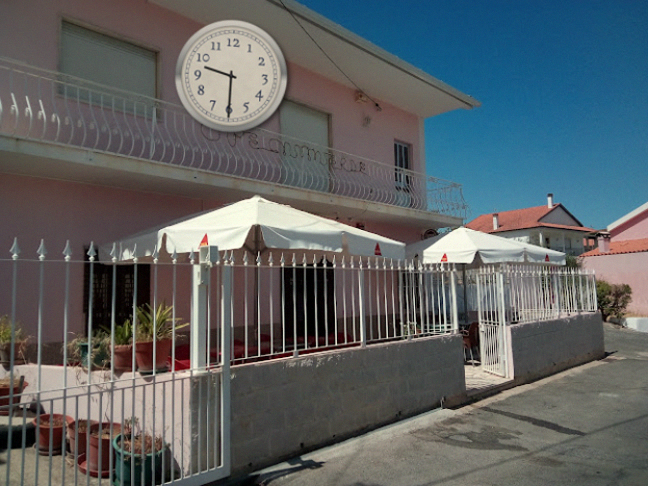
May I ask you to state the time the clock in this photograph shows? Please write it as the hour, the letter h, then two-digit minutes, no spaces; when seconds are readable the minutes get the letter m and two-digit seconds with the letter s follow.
9h30
